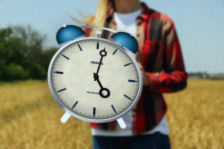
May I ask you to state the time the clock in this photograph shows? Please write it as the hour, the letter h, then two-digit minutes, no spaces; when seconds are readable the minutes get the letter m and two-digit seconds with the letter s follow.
5h02
